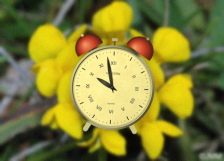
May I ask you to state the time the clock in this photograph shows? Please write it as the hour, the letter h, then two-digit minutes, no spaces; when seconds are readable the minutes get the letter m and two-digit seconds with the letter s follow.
9h58
